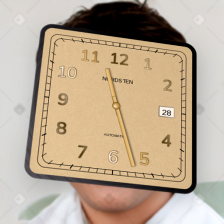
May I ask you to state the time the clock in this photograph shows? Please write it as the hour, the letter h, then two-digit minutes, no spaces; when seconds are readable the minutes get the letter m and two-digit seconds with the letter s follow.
11h27
